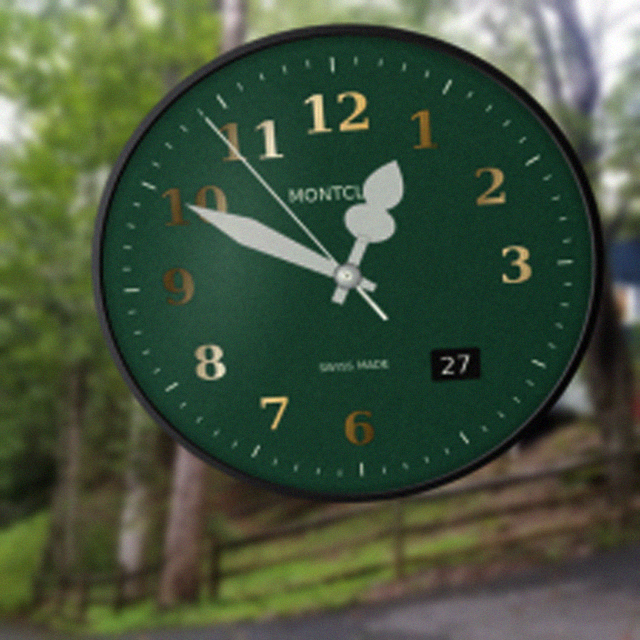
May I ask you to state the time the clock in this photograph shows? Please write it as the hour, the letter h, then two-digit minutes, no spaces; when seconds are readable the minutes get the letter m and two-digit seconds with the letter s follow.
12h49m54s
